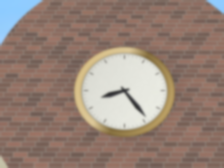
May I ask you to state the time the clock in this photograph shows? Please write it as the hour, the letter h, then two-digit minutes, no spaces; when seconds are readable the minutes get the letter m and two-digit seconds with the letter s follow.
8h24
